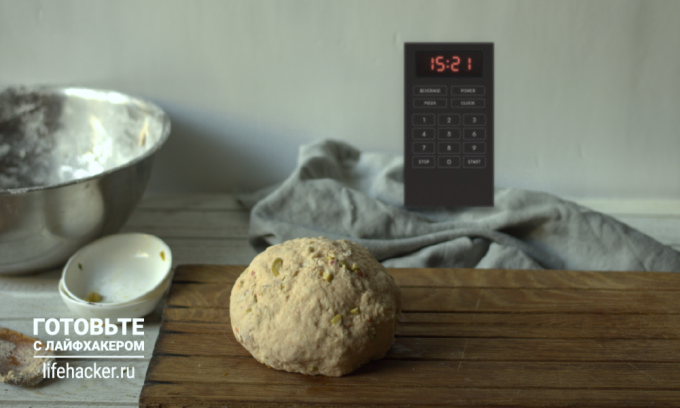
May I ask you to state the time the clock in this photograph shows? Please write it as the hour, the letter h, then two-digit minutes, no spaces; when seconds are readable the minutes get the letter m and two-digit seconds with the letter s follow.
15h21
